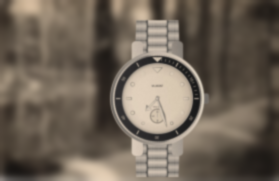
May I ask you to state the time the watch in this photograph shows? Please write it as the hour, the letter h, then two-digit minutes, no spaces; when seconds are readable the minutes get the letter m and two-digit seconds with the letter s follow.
7h27
